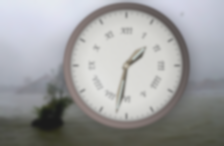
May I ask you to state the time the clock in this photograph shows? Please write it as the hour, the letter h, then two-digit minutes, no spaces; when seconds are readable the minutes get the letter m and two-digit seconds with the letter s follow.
1h32
